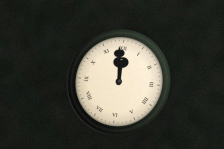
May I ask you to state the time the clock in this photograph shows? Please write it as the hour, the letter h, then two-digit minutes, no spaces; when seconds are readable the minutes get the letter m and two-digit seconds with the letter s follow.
11h59
